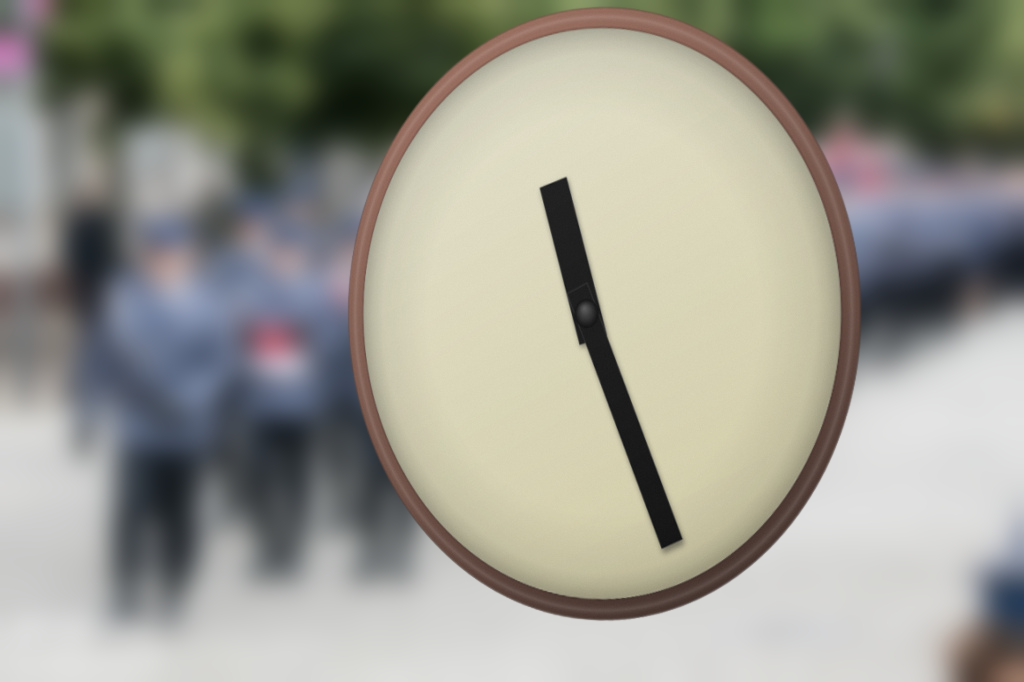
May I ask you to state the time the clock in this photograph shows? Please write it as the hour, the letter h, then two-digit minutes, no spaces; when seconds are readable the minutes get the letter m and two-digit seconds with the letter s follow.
11h26
